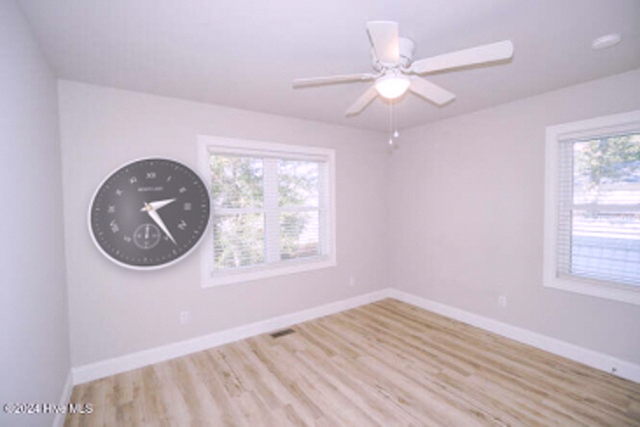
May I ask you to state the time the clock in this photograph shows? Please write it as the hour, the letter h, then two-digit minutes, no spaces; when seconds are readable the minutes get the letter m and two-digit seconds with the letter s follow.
2h24
